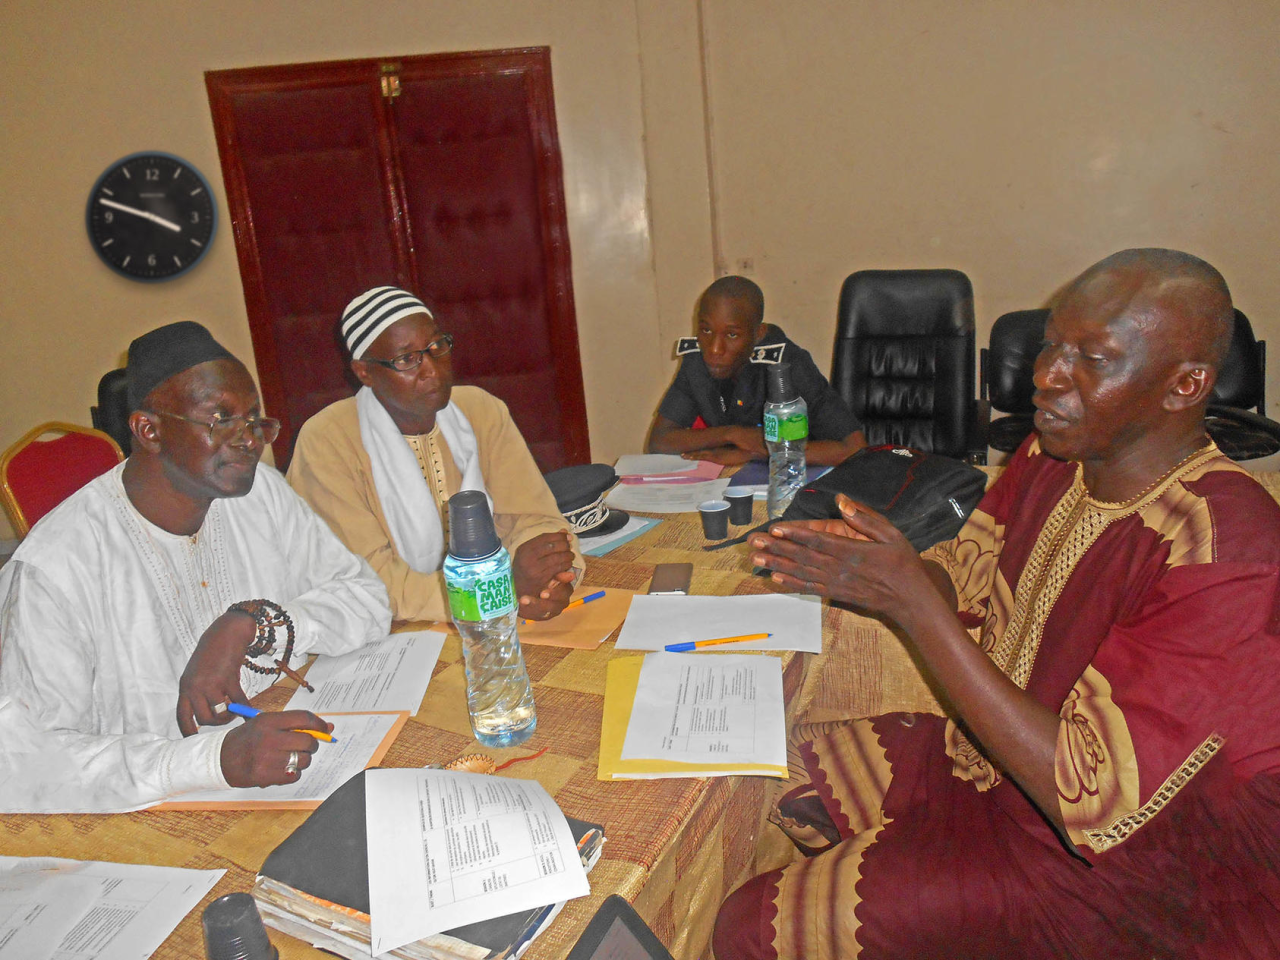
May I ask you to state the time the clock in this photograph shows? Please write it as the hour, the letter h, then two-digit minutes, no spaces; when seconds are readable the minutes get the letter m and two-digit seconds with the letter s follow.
3h48
